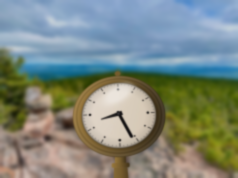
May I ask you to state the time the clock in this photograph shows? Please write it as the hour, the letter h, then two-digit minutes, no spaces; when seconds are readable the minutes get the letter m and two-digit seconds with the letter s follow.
8h26
